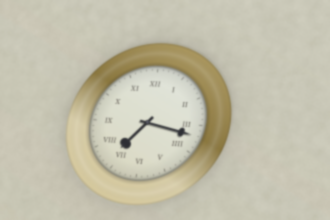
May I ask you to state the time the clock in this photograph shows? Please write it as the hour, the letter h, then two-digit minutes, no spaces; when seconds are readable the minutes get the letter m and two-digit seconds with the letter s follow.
7h17
